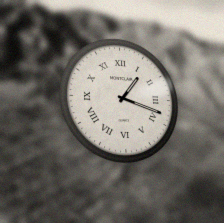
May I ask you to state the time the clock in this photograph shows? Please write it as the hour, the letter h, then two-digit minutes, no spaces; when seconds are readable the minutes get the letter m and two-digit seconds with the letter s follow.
1h18
